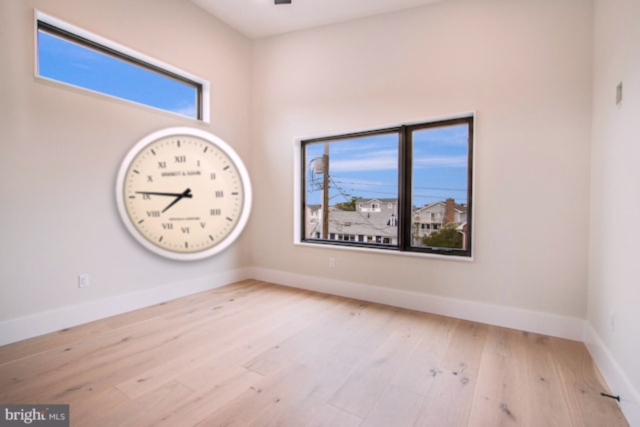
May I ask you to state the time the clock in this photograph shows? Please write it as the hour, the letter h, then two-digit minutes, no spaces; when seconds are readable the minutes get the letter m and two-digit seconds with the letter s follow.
7h46
